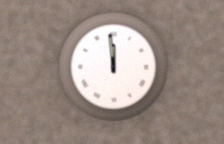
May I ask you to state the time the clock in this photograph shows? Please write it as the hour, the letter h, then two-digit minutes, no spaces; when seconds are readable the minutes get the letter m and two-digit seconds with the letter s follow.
11h59
